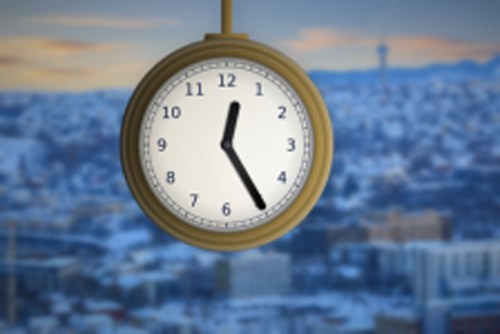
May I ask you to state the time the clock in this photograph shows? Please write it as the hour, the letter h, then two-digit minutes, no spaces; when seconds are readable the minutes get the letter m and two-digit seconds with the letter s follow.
12h25
